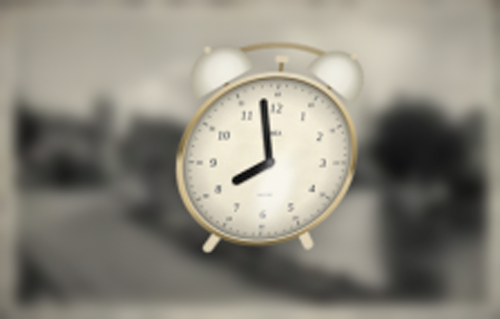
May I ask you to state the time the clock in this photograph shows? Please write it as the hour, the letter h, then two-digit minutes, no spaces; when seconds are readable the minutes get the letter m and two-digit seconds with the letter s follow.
7h58
